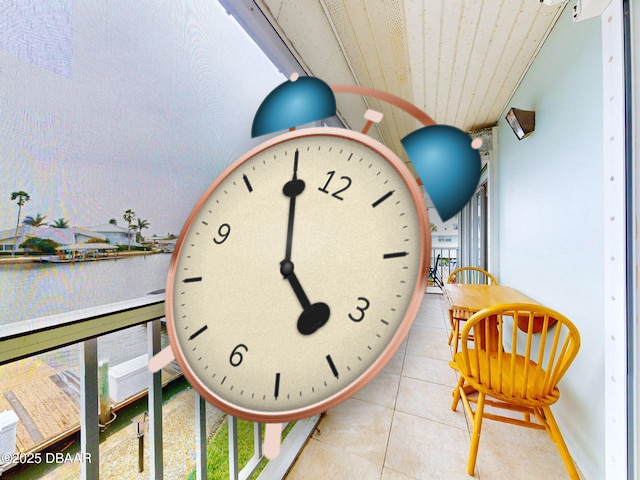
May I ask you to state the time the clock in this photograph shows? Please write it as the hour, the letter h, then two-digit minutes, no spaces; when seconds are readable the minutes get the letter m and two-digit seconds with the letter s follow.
3h55
